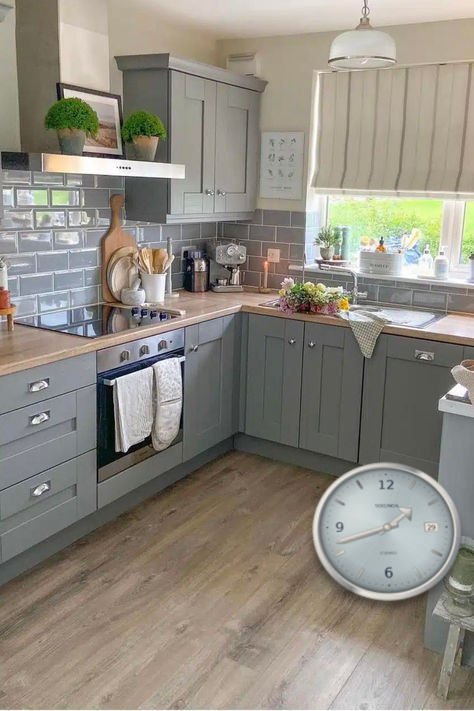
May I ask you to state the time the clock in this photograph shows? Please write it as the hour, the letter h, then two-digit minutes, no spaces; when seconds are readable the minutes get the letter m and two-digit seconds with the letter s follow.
1h42
